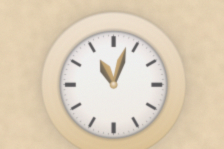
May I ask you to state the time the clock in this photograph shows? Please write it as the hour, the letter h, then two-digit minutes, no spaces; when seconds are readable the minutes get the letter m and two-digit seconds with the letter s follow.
11h03
